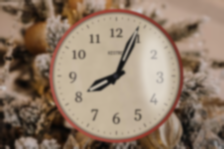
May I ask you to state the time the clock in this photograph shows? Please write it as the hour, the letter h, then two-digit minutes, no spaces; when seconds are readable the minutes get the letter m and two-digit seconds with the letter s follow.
8h04
